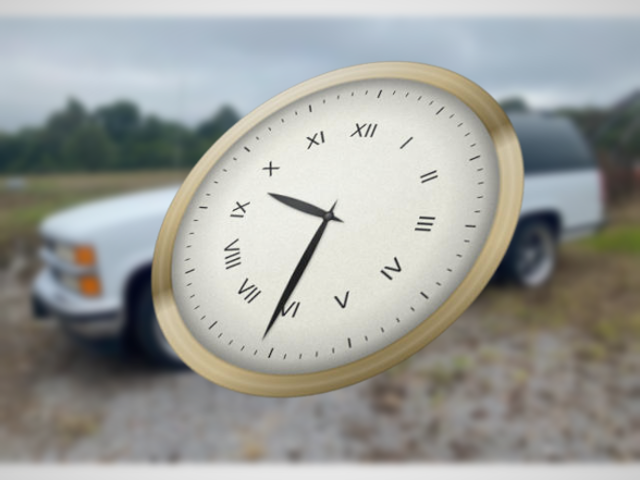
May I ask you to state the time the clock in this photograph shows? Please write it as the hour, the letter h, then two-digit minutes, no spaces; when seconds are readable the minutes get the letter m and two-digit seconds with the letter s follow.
9h31
